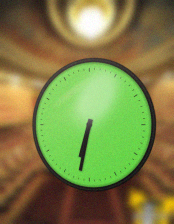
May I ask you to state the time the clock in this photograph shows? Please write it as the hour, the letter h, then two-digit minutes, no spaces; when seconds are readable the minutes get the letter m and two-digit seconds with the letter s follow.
6h32
